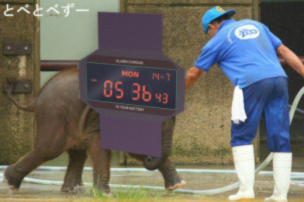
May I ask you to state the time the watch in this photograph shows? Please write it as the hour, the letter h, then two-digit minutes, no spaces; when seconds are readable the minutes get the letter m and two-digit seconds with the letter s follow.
5h36m43s
